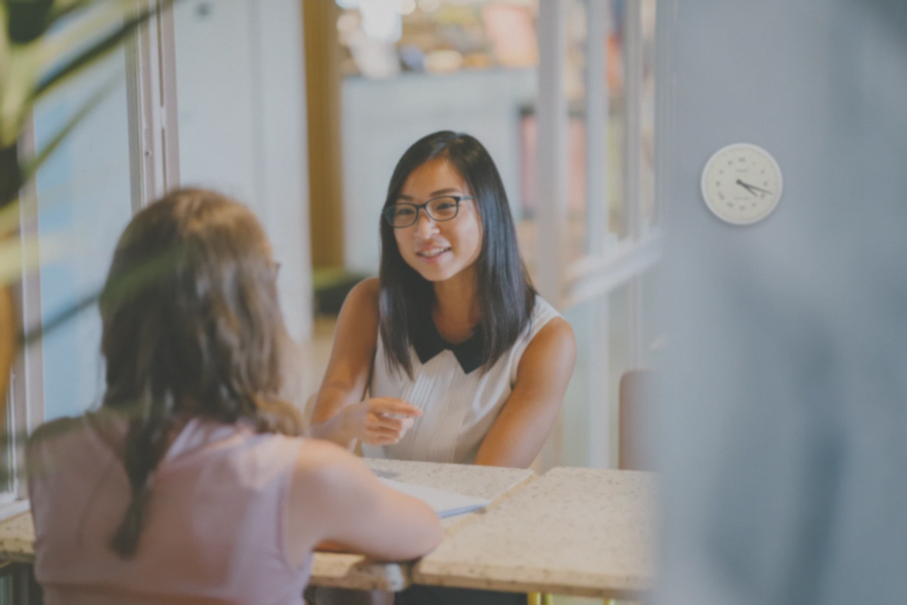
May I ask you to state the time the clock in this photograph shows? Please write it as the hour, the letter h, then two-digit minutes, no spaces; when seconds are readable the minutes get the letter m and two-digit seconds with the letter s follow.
4h18
